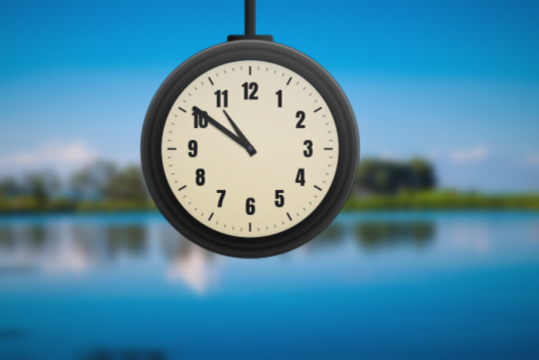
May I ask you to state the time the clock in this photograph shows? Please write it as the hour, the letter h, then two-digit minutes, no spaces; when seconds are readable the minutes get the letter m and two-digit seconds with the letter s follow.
10h51
